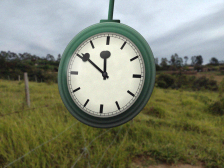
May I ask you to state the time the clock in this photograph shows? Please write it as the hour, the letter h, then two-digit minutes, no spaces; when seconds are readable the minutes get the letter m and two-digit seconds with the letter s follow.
11h51
